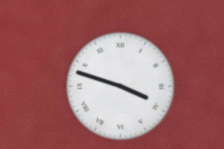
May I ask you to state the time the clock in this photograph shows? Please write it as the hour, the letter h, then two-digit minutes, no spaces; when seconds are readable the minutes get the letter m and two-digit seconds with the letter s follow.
3h48
